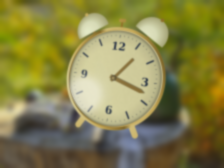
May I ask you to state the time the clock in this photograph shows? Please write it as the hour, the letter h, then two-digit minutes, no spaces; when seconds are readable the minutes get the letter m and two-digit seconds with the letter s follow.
1h18
